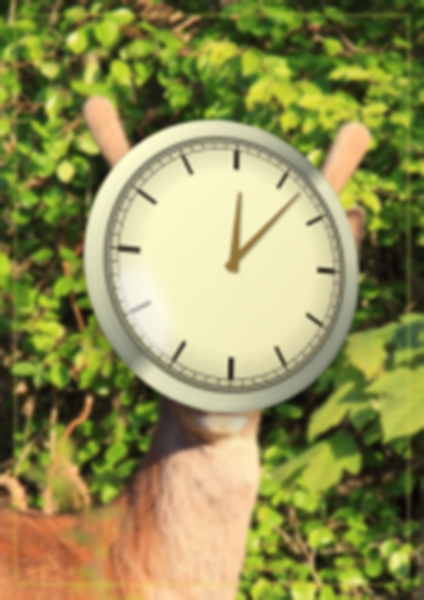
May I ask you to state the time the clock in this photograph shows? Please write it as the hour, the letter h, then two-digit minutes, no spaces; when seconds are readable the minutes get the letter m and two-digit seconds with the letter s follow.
12h07
